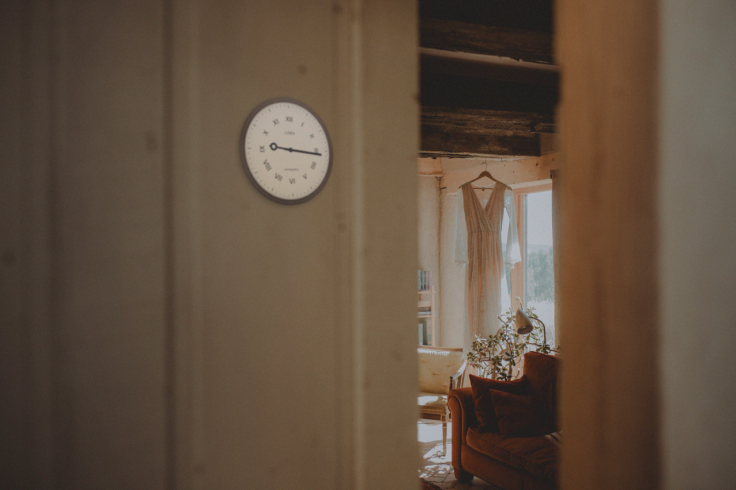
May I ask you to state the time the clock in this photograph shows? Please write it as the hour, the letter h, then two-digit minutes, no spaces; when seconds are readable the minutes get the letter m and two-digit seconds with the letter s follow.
9h16
